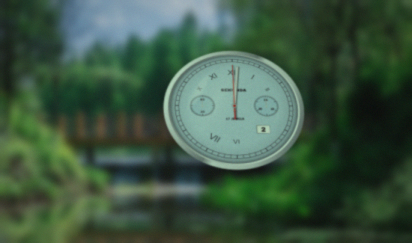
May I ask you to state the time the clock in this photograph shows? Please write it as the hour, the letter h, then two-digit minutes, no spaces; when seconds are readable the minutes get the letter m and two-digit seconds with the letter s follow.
12h01
